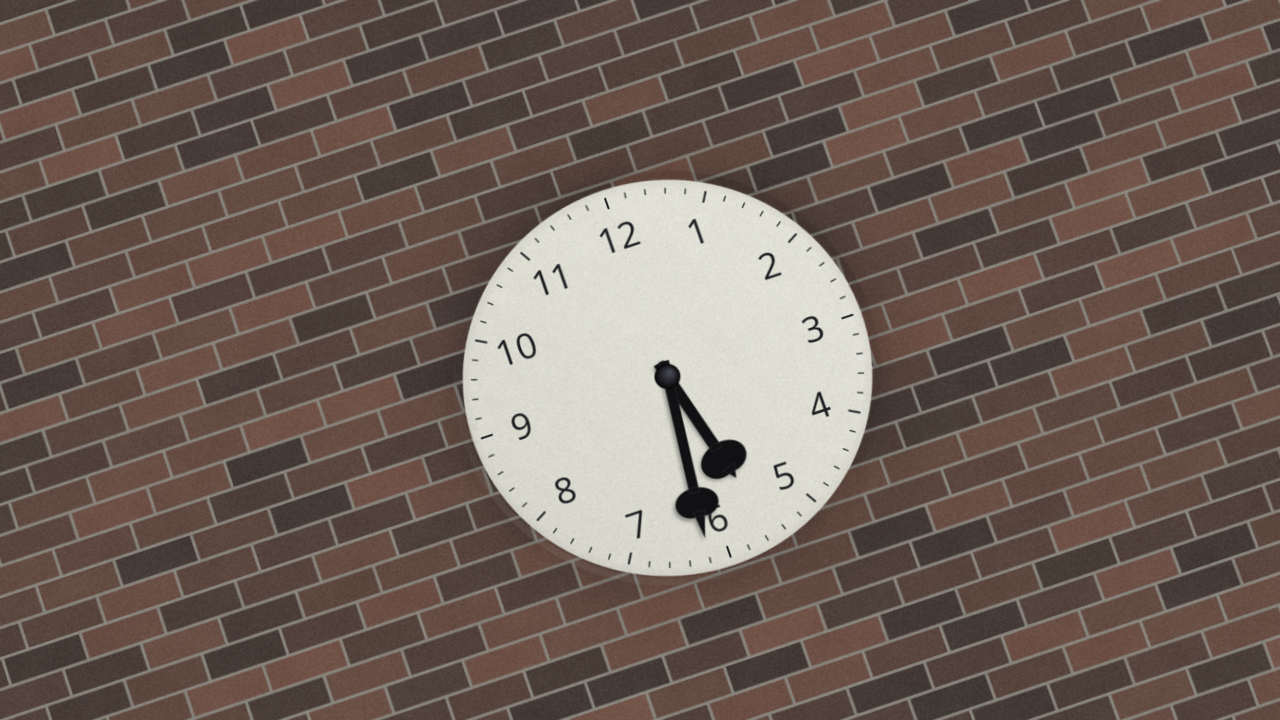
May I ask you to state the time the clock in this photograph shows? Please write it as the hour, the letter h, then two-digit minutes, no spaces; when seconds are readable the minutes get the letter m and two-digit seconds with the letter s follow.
5h31
